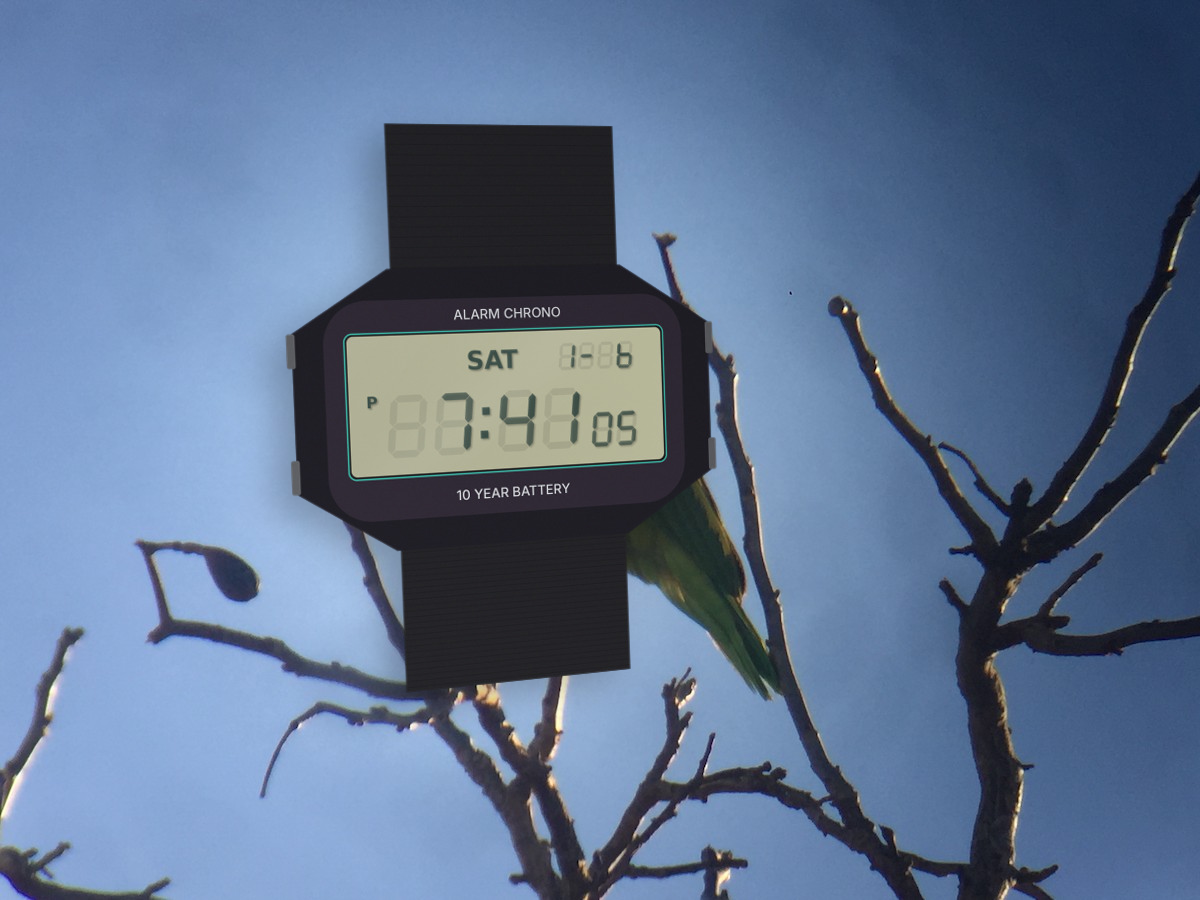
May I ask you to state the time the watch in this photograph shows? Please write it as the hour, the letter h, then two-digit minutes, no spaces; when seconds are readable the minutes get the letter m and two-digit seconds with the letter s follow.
7h41m05s
